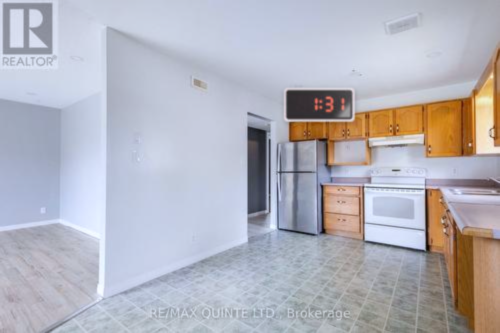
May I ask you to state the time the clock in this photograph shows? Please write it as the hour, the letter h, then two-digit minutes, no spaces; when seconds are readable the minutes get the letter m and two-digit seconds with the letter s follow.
1h31
